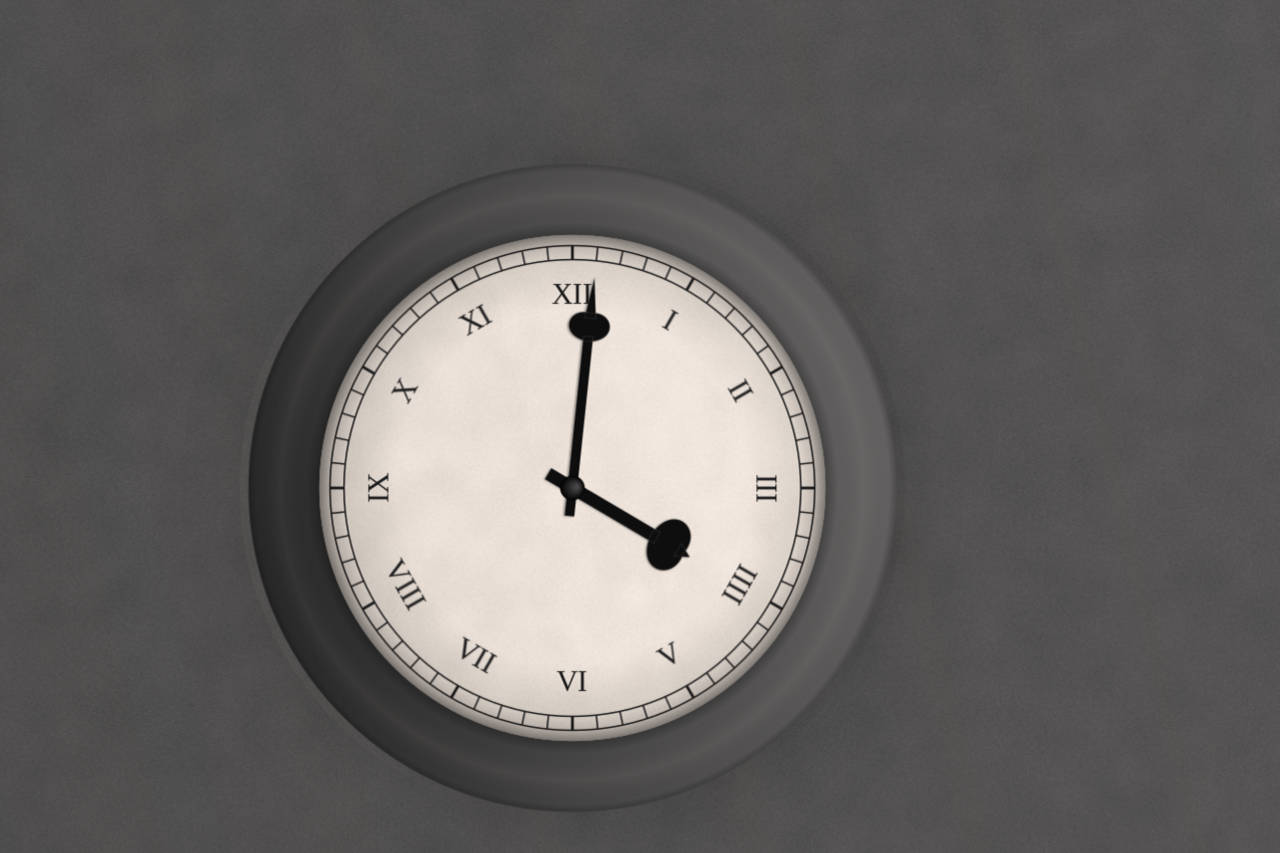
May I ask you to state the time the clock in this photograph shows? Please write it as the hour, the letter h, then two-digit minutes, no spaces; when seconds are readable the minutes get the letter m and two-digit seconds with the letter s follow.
4h01
